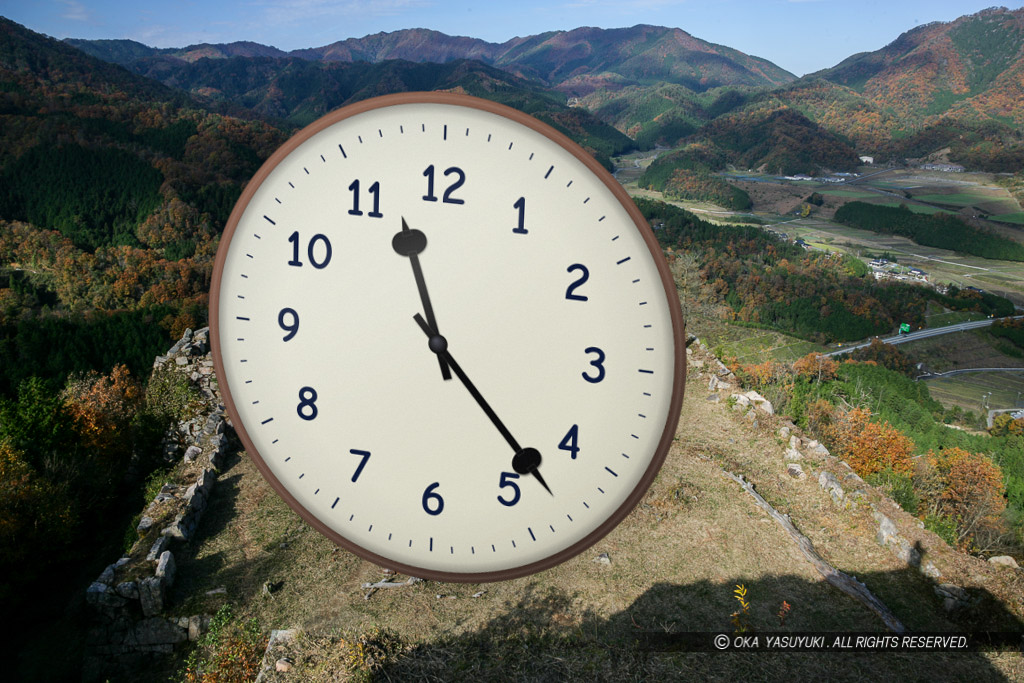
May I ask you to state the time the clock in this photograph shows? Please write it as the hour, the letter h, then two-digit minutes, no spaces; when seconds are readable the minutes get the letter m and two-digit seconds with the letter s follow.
11h23
